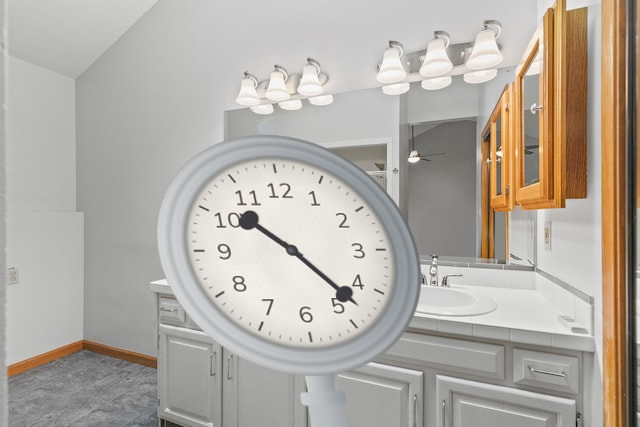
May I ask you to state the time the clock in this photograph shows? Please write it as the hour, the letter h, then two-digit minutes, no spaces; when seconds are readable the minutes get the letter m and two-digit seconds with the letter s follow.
10h23
